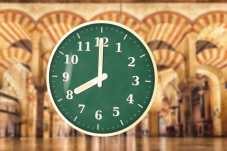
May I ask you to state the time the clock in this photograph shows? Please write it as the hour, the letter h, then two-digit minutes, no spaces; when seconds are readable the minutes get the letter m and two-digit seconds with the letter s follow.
8h00
